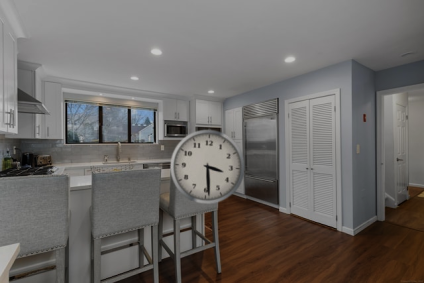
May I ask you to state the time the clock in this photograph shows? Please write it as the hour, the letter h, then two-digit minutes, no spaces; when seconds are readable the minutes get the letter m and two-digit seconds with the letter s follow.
3h29
